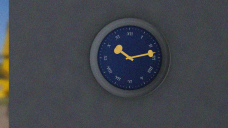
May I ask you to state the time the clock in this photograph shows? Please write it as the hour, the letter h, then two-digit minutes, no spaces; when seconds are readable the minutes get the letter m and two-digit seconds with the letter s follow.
10h13
